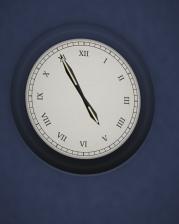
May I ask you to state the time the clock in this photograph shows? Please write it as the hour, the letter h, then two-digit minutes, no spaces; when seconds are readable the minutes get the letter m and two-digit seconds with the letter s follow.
4h55
